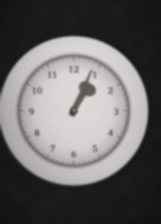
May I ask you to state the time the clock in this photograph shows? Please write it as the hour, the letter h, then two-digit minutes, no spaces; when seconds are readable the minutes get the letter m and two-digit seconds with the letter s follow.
1h04
